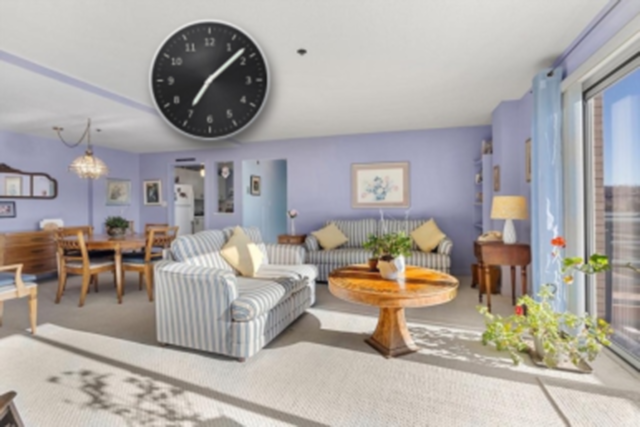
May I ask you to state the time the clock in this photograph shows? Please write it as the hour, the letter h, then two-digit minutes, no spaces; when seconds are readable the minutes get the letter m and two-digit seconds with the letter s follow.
7h08
